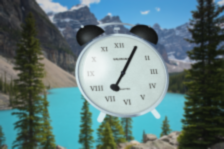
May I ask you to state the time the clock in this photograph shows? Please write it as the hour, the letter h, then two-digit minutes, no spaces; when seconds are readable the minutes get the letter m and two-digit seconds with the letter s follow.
7h05
